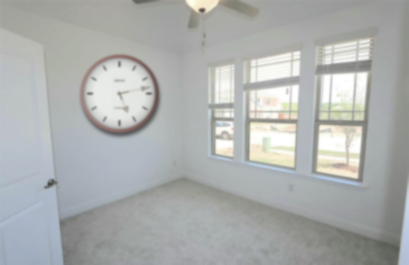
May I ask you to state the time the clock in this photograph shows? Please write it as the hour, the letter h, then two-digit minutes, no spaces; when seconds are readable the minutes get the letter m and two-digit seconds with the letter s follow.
5h13
